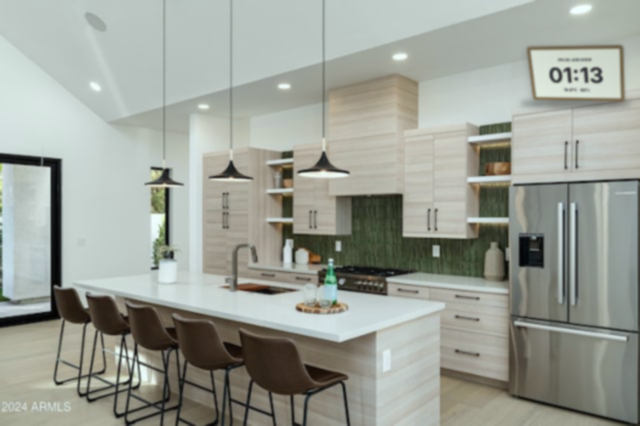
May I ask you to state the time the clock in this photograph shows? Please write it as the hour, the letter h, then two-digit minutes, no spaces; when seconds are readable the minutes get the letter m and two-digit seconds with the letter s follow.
1h13
